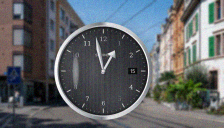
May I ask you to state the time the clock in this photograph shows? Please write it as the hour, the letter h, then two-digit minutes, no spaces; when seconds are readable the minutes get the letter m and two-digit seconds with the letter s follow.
12h58
